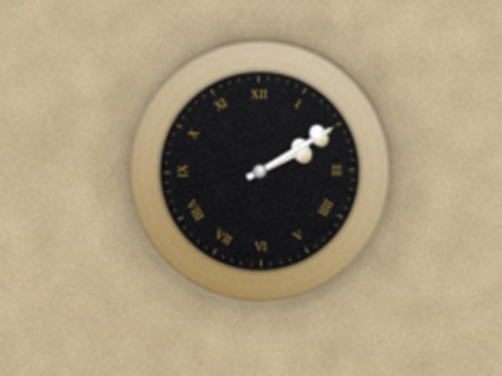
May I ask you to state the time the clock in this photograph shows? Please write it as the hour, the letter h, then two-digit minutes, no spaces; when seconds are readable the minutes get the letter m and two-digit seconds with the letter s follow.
2h10
